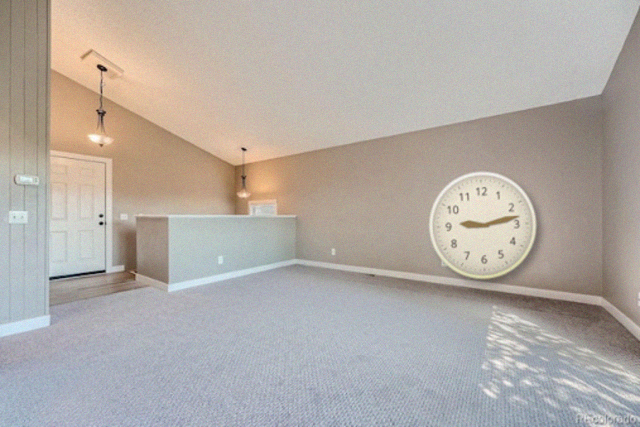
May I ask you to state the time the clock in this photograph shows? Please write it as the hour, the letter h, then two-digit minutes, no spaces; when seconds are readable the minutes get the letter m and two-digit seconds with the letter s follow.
9h13
